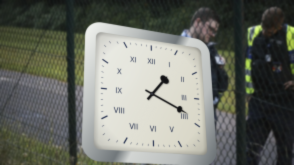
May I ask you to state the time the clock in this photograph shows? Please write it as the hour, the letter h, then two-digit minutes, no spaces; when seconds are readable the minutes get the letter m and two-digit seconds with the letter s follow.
1h19
